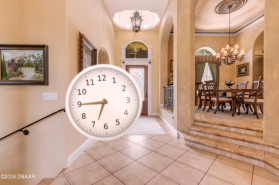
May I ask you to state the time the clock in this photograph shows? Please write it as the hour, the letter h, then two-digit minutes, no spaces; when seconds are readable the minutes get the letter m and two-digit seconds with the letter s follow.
6h45
